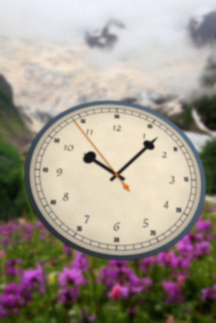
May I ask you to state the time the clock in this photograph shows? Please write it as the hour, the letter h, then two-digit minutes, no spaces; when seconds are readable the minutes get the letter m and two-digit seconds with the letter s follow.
10h06m54s
